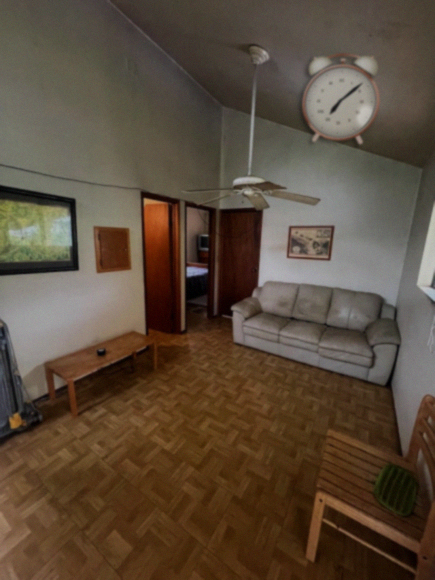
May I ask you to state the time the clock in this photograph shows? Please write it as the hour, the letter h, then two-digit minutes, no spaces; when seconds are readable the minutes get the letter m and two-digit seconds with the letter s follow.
7h08
